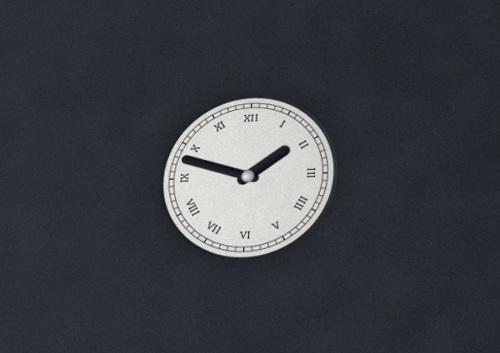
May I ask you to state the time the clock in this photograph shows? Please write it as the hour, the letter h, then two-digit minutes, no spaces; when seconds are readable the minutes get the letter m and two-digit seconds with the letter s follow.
1h48
